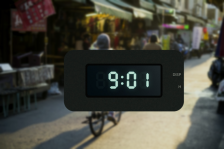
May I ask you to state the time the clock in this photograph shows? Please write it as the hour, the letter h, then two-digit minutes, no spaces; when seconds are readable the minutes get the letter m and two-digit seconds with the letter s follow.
9h01
